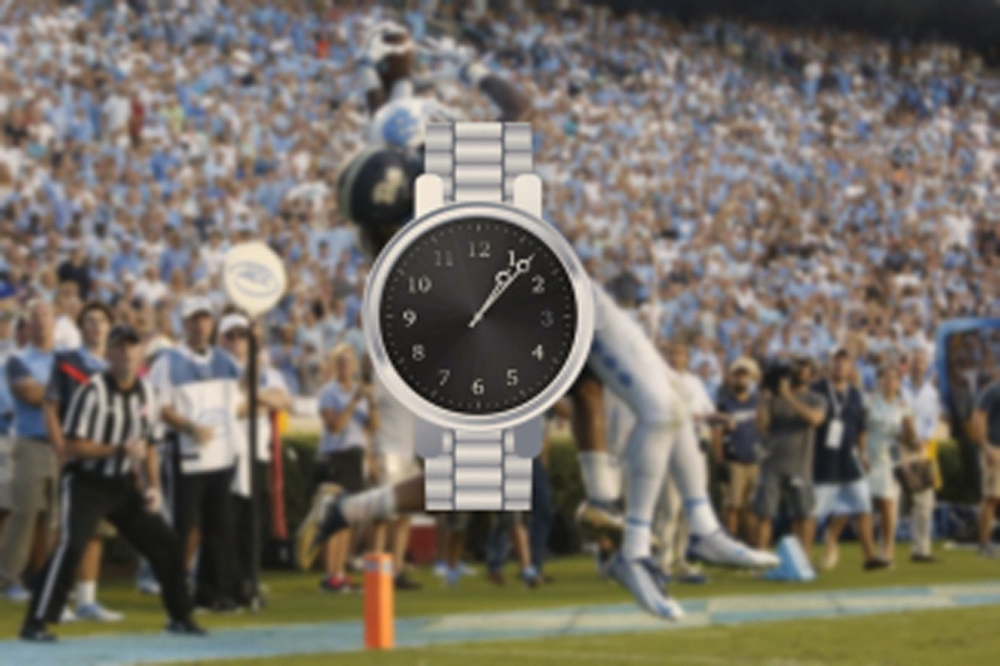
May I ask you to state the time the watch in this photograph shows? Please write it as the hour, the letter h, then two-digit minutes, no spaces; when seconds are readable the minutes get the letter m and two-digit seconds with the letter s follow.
1h07
